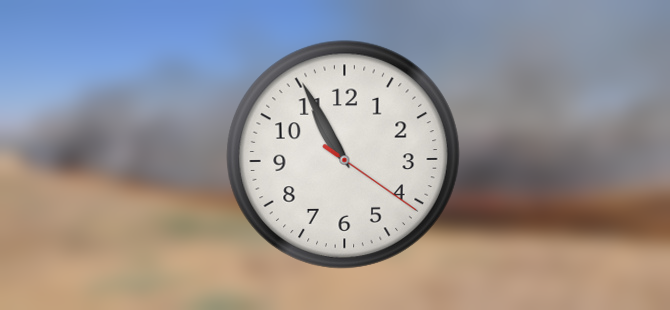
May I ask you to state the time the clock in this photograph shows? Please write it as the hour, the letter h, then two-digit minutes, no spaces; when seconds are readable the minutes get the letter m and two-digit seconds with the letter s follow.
10h55m21s
